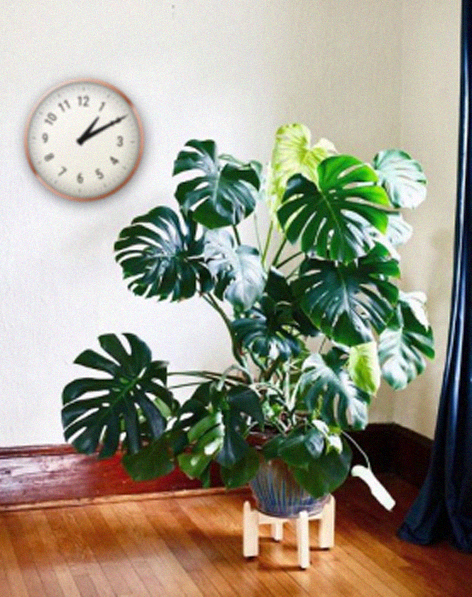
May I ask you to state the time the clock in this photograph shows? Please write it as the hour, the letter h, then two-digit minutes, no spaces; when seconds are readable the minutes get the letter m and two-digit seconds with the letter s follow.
1h10
